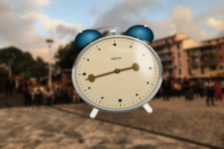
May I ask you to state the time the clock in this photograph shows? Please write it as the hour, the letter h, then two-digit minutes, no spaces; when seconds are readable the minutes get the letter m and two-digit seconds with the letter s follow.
2h43
